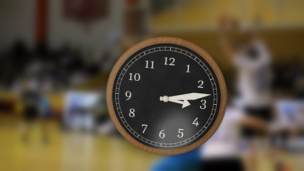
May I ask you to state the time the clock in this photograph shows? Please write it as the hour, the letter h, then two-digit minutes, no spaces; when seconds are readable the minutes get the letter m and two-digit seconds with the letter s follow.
3h13
